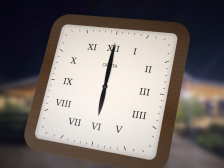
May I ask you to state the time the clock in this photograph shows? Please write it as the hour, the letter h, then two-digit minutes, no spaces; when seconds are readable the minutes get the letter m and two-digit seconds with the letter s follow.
6h00
